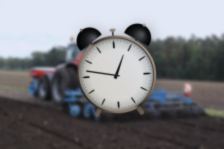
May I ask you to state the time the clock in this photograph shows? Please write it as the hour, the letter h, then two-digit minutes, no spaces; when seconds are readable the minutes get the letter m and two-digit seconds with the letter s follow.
12h47
